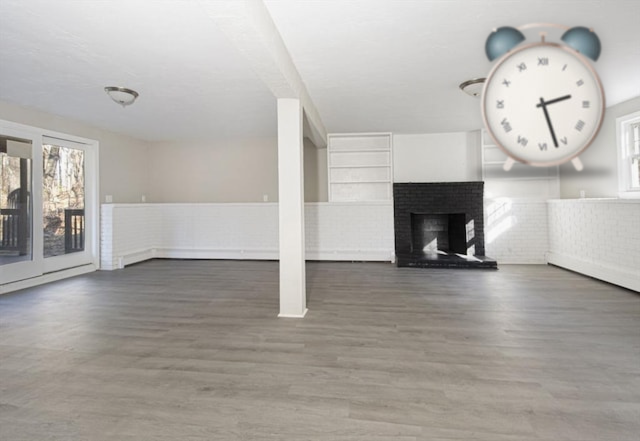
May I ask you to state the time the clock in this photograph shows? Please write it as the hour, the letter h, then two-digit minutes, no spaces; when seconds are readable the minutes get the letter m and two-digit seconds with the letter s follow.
2h27
